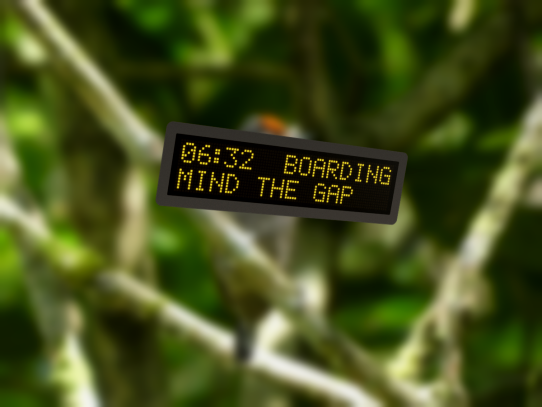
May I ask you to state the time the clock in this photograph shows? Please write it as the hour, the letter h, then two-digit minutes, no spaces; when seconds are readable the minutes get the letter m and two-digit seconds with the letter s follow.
6h32
